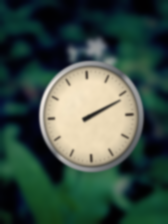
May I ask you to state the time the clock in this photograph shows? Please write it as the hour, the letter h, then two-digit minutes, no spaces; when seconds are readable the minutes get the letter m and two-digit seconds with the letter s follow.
2h11
